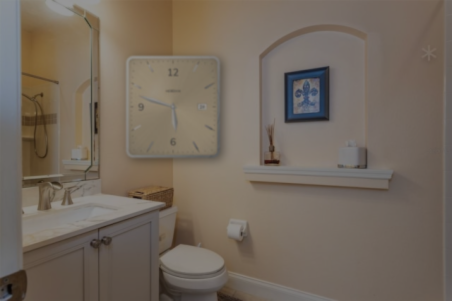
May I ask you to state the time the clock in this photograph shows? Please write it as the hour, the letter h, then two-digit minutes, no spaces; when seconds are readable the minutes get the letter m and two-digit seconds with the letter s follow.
5h48
